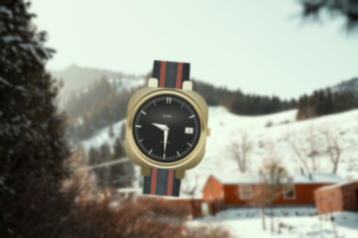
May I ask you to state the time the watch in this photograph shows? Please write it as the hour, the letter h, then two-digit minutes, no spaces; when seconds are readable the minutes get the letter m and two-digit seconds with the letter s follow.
9h30
